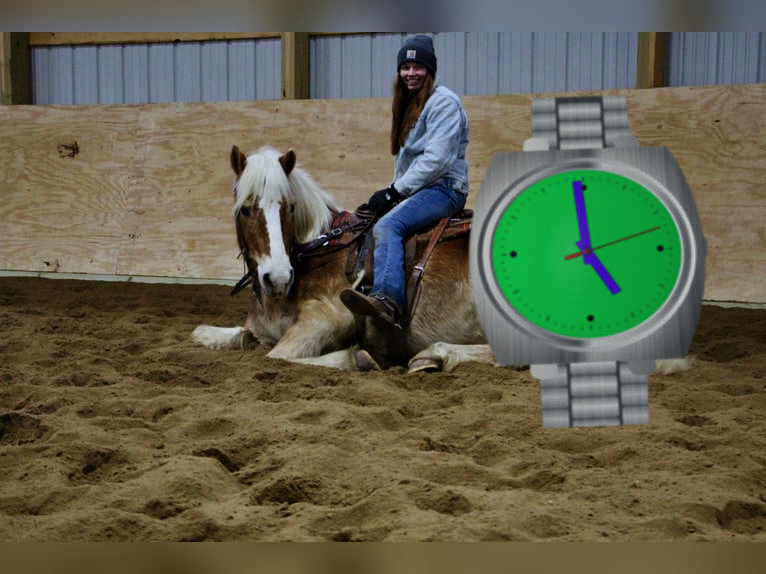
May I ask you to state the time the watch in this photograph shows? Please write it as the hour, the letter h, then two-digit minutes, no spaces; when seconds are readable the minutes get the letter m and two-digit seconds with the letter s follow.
4h59m12s
